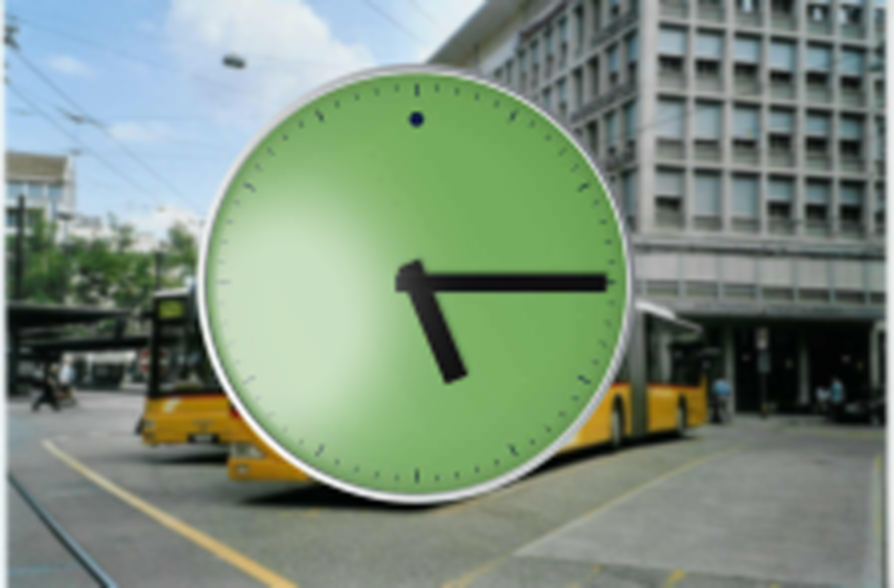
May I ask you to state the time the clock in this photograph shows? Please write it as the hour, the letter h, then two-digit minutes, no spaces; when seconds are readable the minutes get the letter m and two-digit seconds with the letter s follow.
5h15
